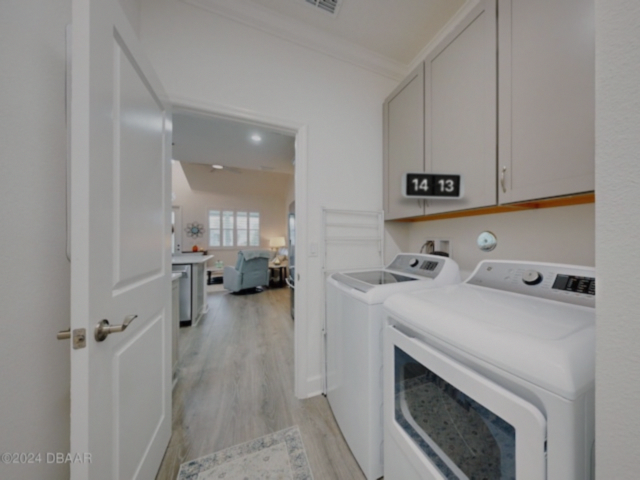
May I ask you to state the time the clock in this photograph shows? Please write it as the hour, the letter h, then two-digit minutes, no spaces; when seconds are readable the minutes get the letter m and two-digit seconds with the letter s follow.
14h13
